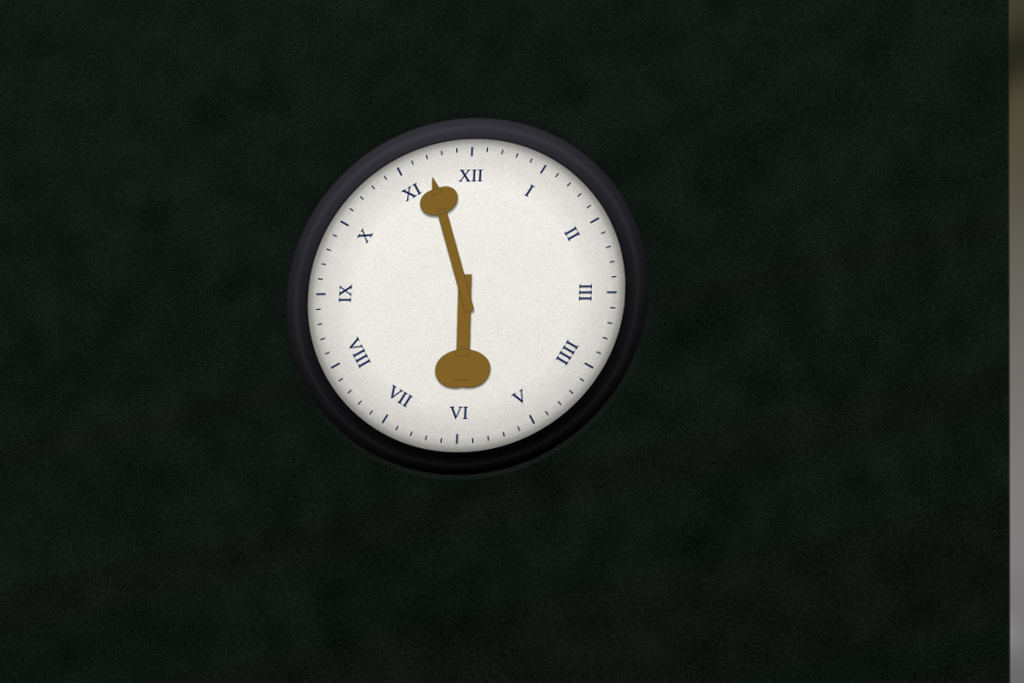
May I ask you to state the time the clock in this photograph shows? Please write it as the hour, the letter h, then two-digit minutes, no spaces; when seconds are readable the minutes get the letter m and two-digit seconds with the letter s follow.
5h57
